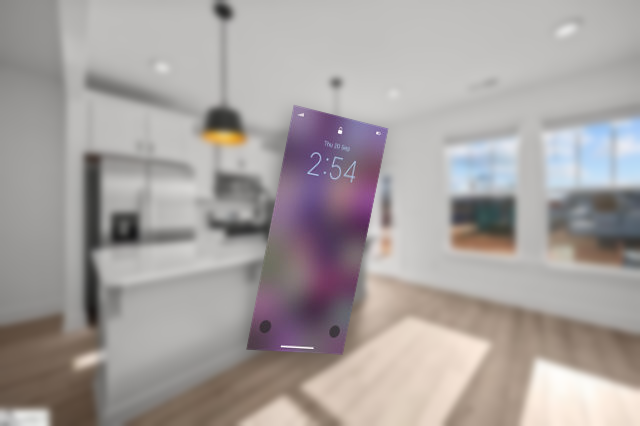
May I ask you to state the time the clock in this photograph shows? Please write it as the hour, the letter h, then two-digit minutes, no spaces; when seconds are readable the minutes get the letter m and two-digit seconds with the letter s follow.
2h54
